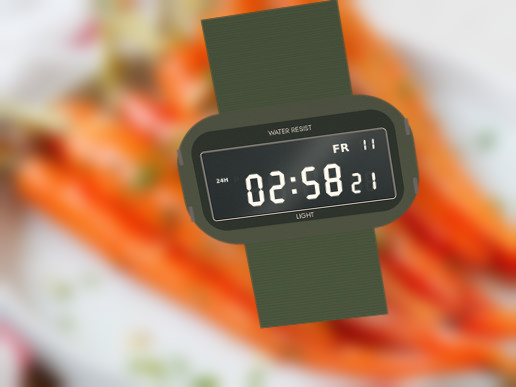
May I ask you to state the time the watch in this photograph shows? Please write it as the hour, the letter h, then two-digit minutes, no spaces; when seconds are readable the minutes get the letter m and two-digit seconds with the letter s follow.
2h58m21s
